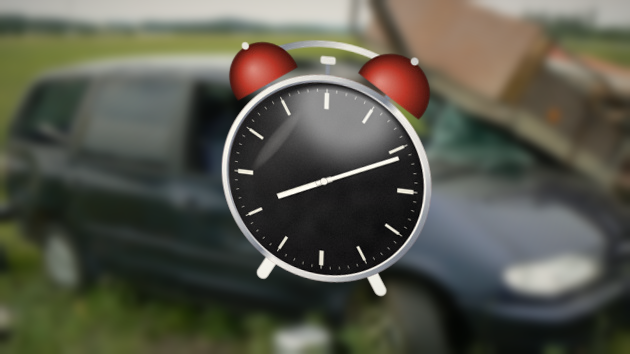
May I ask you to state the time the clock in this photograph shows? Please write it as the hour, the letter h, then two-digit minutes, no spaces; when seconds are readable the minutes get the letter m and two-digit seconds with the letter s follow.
8h11
